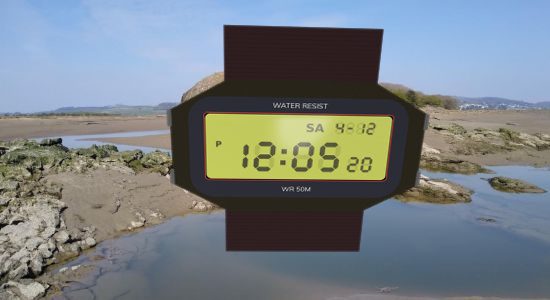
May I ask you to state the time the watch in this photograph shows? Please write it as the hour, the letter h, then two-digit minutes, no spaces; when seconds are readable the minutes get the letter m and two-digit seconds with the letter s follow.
12h05m20s
